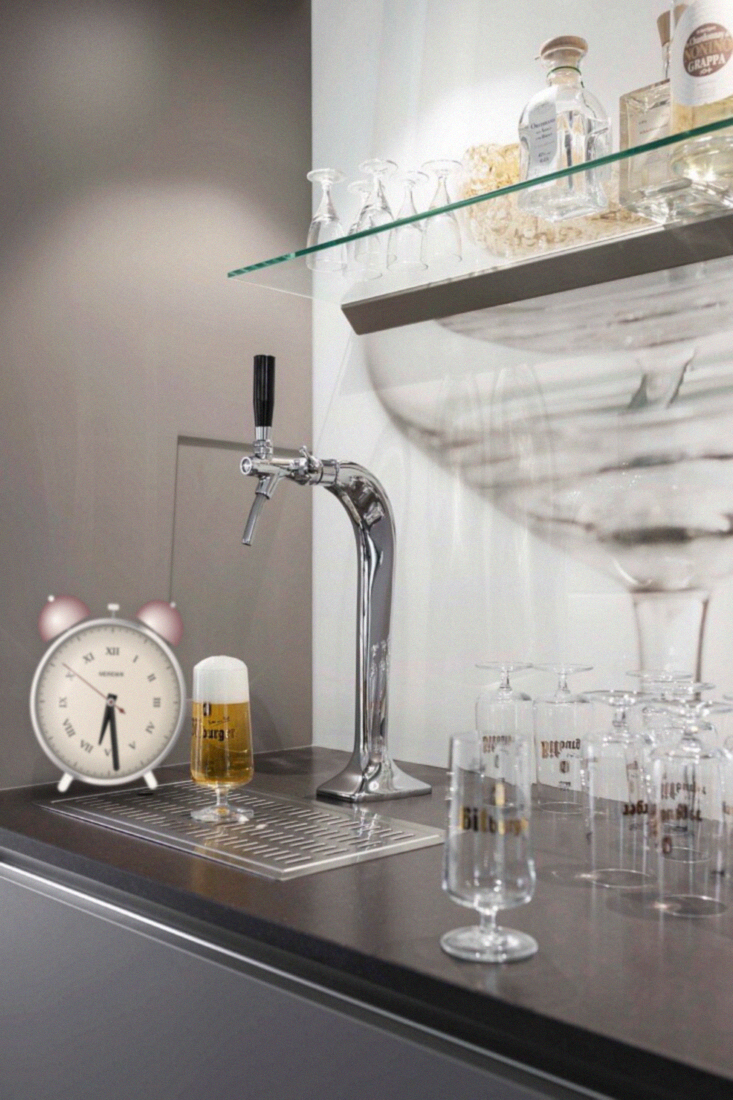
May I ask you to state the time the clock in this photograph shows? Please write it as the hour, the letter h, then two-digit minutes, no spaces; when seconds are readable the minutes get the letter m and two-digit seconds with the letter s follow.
6h28m51s
